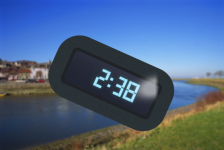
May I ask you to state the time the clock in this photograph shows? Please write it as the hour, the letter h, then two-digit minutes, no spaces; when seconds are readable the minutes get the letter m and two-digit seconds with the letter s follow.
2h38
